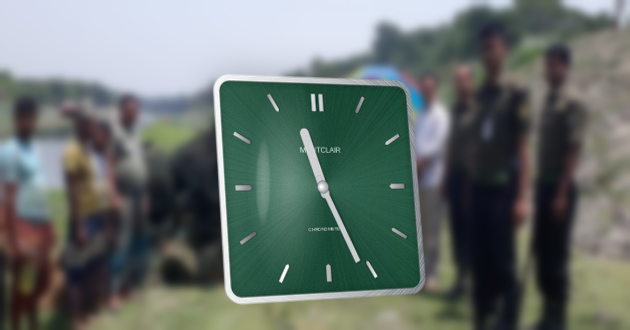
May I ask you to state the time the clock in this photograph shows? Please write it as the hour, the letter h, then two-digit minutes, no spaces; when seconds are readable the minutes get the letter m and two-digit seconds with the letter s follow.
11h26
